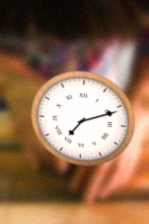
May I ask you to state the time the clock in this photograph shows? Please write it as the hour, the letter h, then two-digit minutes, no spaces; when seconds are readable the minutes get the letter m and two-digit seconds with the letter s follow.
7h11
